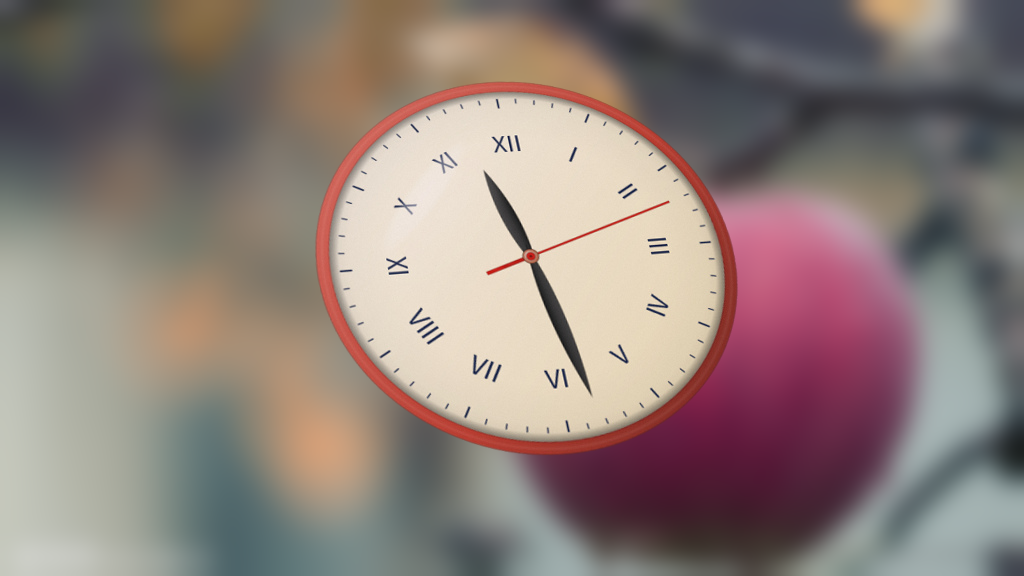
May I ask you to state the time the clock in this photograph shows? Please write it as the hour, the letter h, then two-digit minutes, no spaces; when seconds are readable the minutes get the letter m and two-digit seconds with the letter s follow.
11h28m12s
